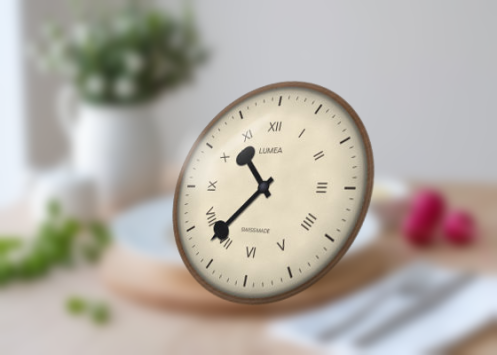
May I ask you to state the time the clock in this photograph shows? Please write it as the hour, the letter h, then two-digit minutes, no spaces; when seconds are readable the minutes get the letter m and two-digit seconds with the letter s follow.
10h37
